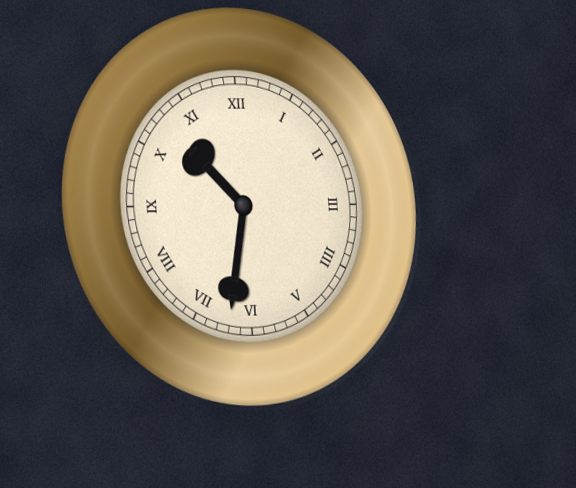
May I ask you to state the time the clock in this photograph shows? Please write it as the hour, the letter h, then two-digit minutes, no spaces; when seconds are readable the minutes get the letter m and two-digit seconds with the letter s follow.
10h32
